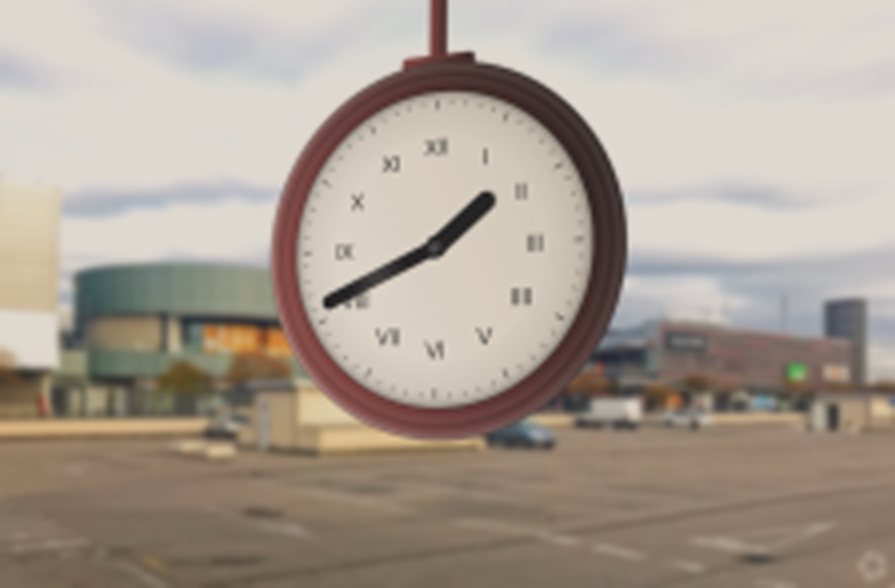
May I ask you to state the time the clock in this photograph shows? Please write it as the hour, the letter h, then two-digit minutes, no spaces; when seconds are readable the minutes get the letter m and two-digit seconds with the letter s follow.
1h41
